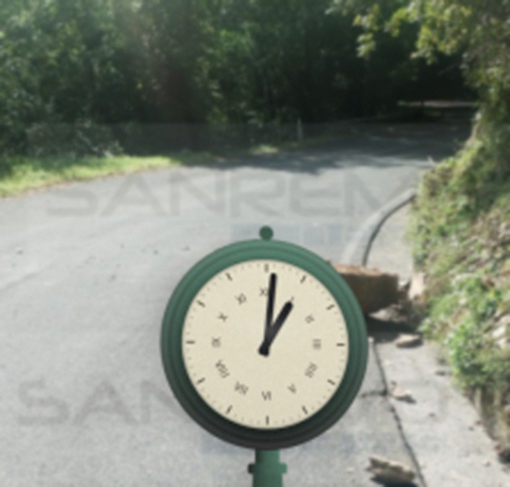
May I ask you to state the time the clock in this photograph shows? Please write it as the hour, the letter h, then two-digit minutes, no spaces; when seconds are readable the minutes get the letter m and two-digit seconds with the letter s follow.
1h01
